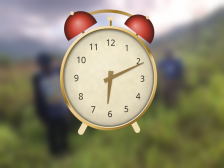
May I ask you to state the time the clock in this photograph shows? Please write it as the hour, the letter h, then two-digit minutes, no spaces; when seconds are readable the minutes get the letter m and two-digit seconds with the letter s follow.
6h11
